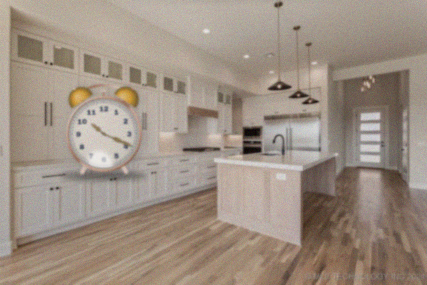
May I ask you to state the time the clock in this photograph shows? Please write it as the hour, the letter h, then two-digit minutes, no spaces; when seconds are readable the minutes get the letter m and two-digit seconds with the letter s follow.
10h19
